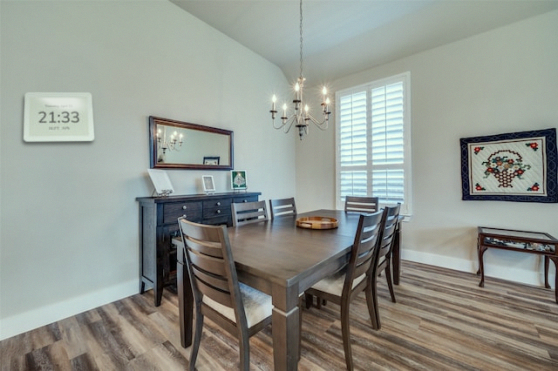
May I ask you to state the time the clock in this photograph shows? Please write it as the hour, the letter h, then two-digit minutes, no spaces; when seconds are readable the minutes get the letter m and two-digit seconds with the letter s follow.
21h33
